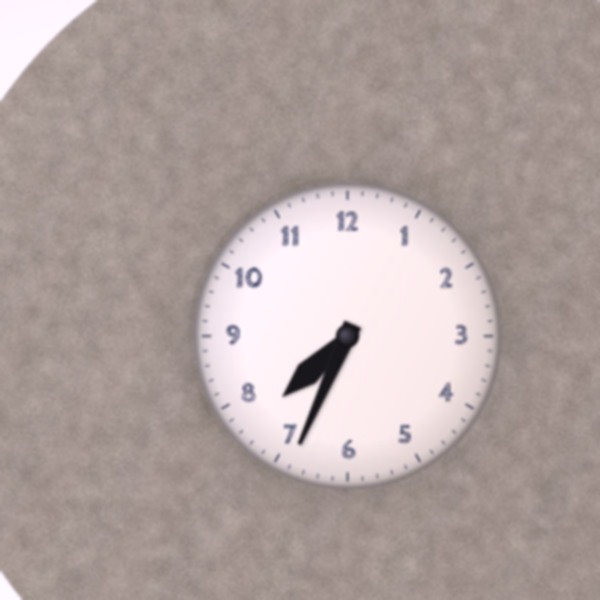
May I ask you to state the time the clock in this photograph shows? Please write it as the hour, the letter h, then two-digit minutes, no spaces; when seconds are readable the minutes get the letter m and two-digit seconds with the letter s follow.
7h34
